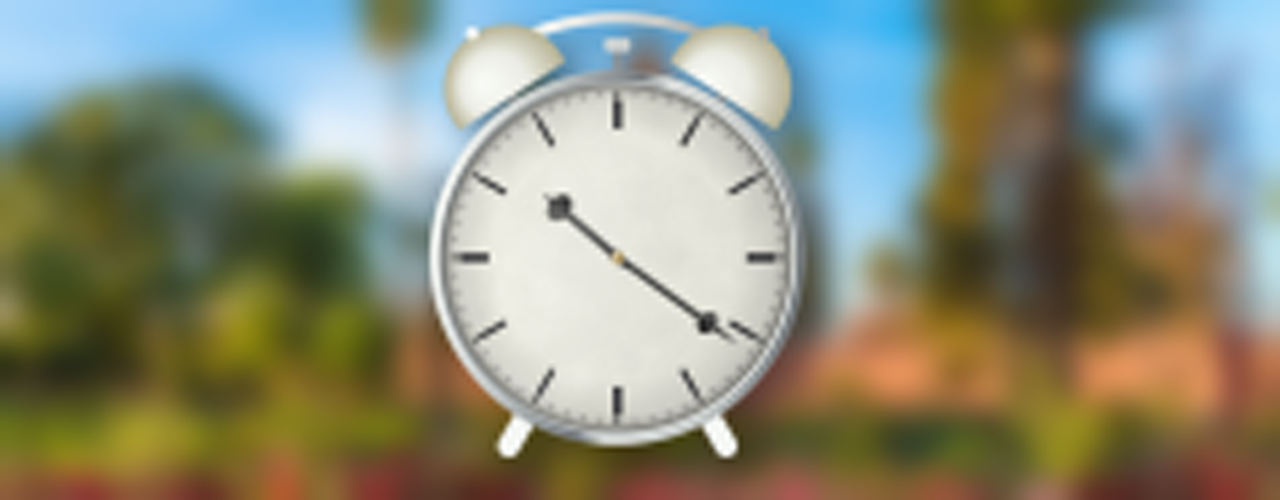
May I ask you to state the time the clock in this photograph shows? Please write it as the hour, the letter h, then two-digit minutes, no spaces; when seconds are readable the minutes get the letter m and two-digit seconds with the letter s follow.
10h21
